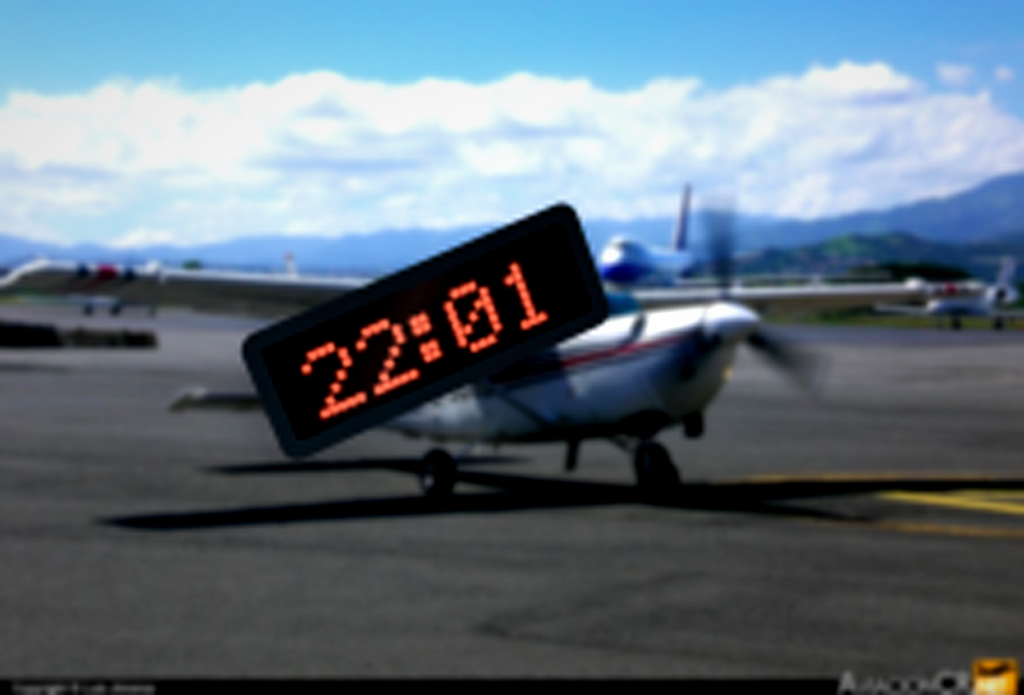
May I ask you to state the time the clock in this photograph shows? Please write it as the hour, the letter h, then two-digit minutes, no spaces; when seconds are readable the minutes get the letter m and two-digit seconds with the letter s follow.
22h01
